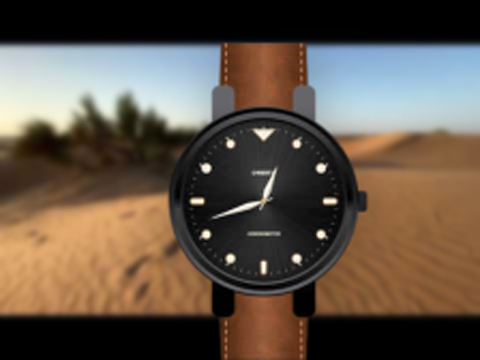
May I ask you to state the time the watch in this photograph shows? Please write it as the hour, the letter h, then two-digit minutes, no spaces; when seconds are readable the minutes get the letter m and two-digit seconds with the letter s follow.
12h42
